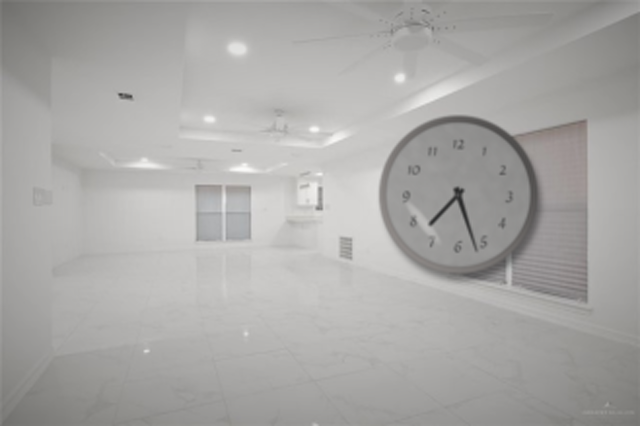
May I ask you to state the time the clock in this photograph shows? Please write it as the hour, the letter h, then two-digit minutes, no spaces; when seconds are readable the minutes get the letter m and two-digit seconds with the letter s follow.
7h27
